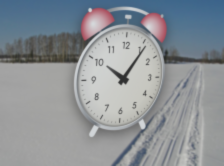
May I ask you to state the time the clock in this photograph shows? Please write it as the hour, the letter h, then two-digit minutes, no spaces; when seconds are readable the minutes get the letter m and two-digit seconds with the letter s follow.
10h06
